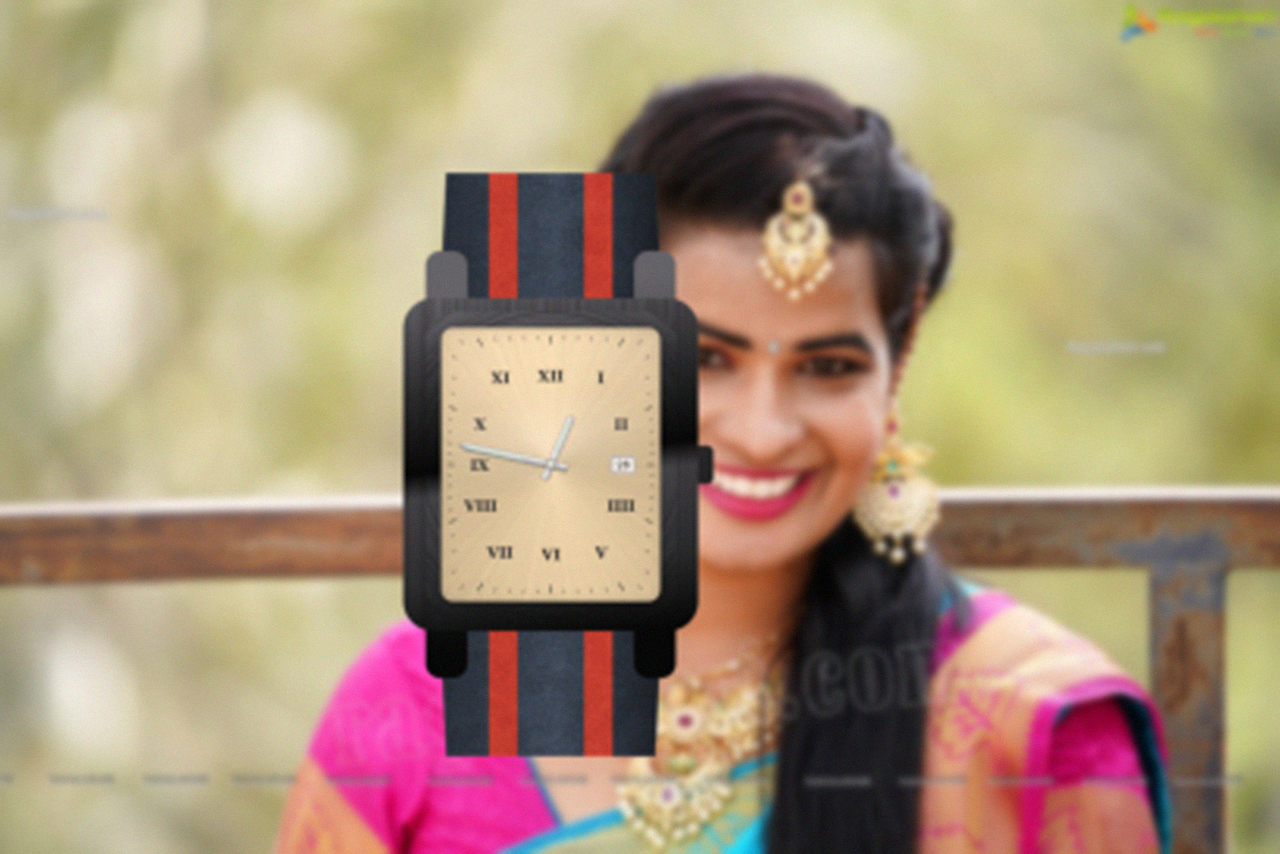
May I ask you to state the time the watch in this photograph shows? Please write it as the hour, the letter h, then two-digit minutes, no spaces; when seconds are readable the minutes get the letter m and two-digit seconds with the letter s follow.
12h47
